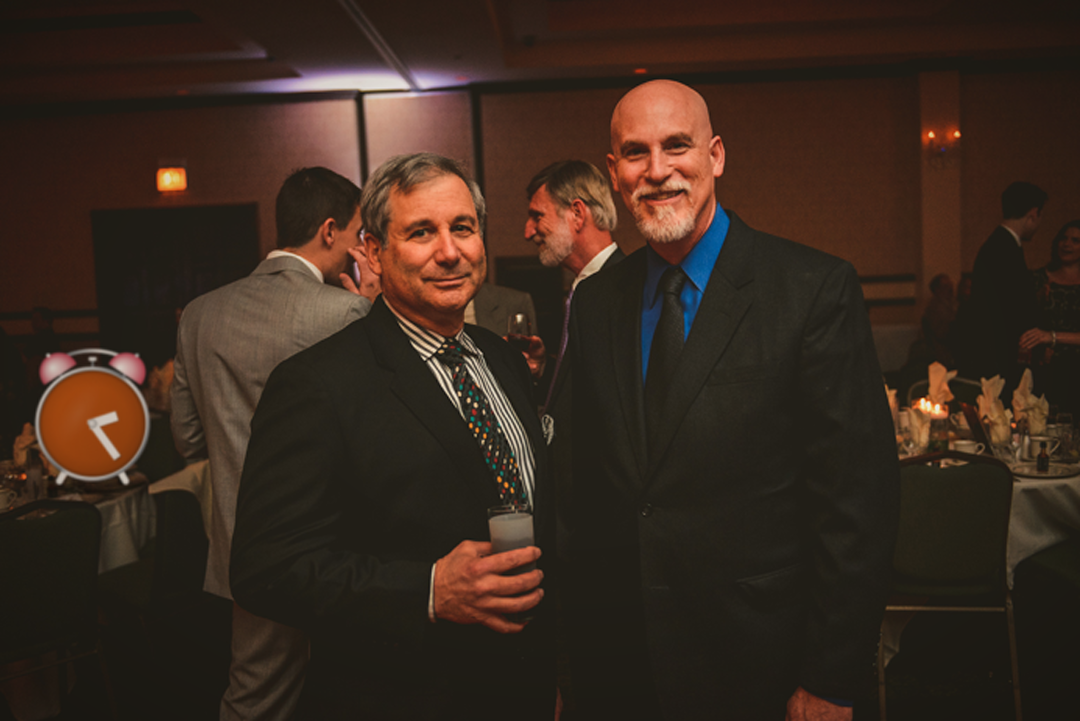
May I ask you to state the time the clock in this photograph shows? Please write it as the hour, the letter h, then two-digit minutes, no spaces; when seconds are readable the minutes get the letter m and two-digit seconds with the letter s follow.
2h24
